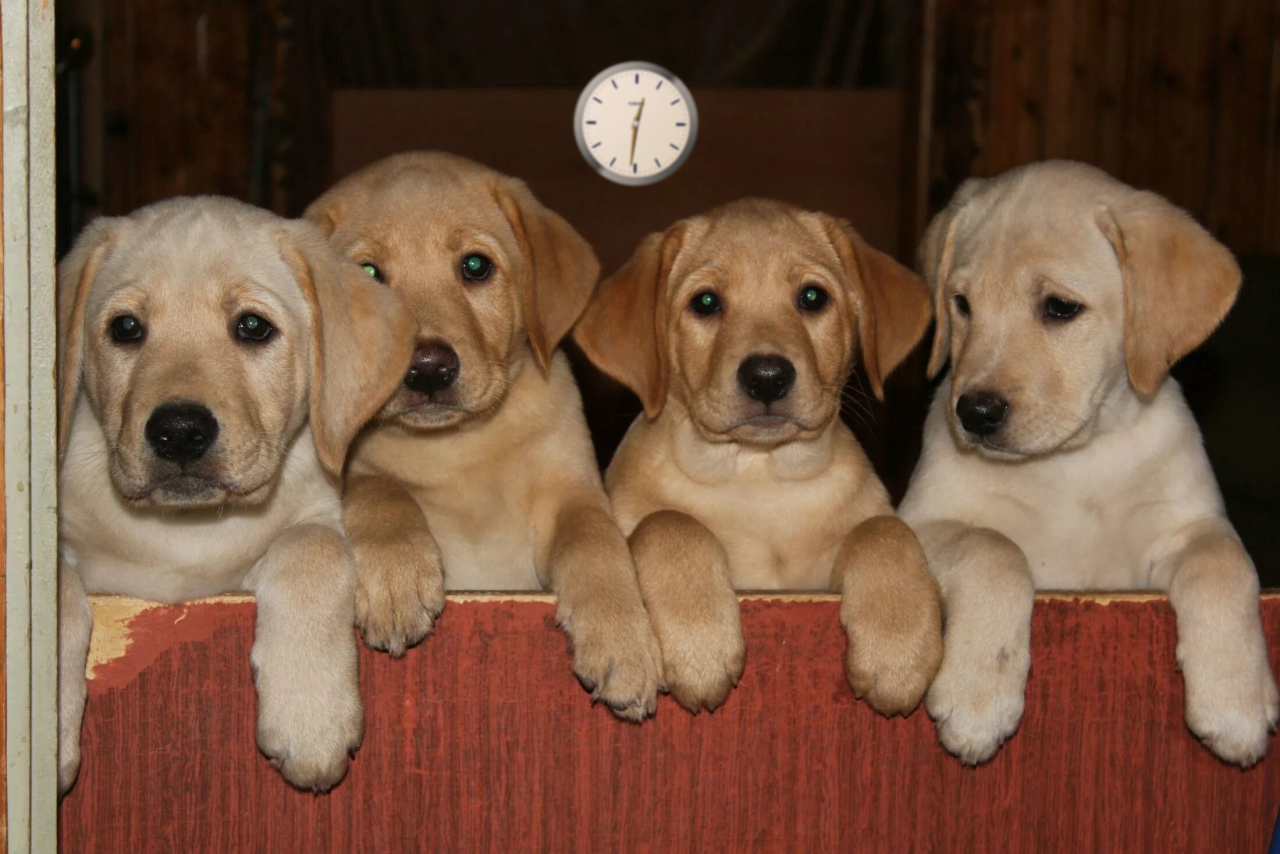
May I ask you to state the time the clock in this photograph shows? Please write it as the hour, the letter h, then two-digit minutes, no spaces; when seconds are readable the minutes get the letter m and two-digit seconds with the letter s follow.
12h31
